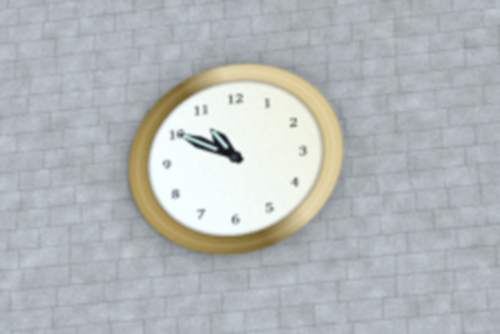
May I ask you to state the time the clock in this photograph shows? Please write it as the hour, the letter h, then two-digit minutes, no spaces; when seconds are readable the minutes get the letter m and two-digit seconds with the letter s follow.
10h50
